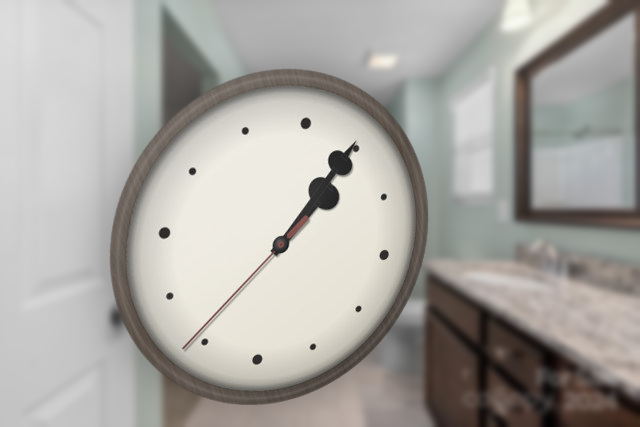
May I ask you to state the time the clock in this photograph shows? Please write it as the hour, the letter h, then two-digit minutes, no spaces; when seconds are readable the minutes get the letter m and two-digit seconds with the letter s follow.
1h04m36s
